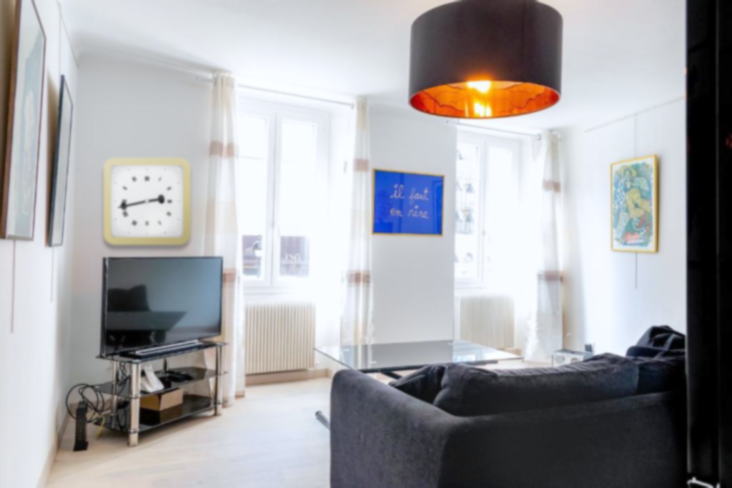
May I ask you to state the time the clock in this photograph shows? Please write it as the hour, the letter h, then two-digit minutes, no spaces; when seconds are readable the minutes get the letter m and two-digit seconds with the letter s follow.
2h43
